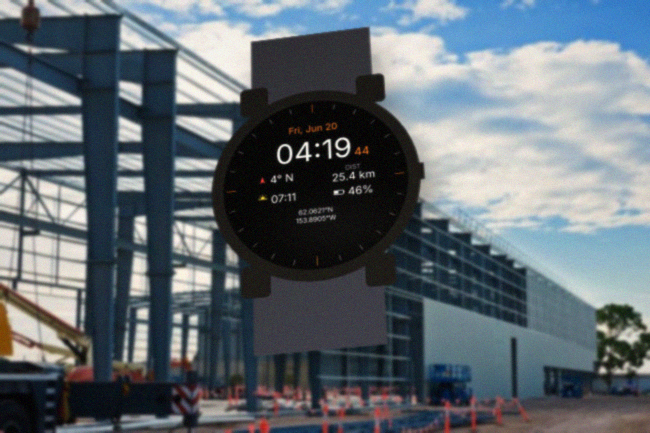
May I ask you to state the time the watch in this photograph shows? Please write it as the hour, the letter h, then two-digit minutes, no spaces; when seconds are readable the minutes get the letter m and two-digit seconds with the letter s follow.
4h19m44s
